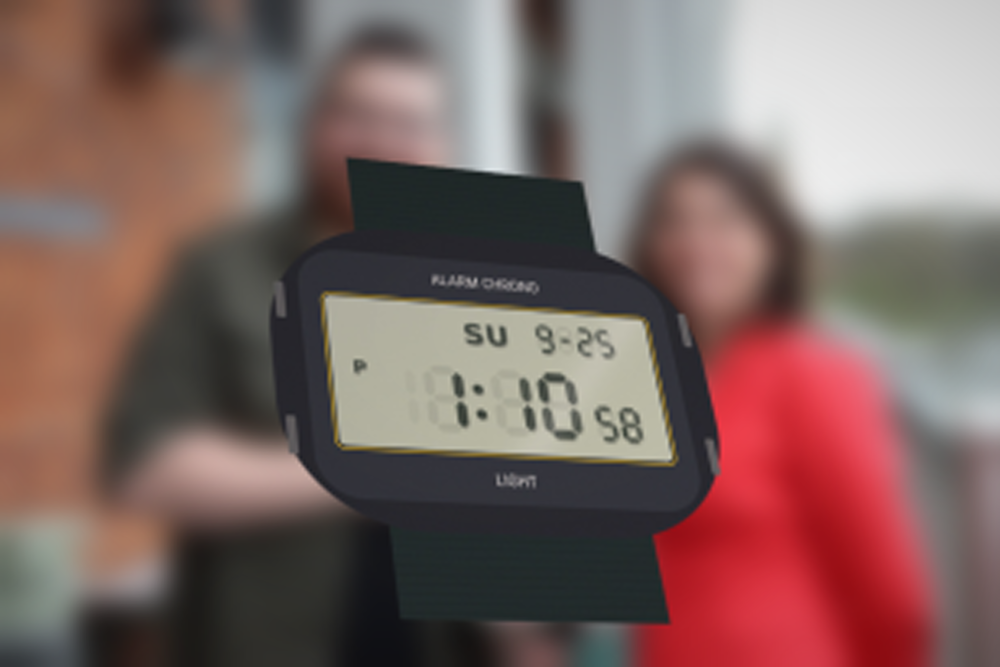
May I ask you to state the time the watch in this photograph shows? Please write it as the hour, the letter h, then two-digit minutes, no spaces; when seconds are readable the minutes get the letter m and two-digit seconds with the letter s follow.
1h10m58s
